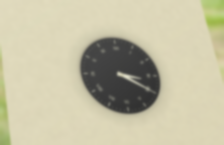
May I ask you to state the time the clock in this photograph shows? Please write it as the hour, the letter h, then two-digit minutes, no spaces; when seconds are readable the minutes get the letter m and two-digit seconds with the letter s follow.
3h20
